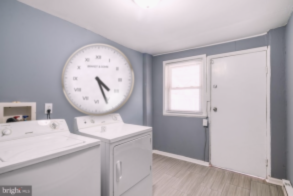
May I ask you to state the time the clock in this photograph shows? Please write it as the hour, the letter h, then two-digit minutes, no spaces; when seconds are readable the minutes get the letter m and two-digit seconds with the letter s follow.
4h26
